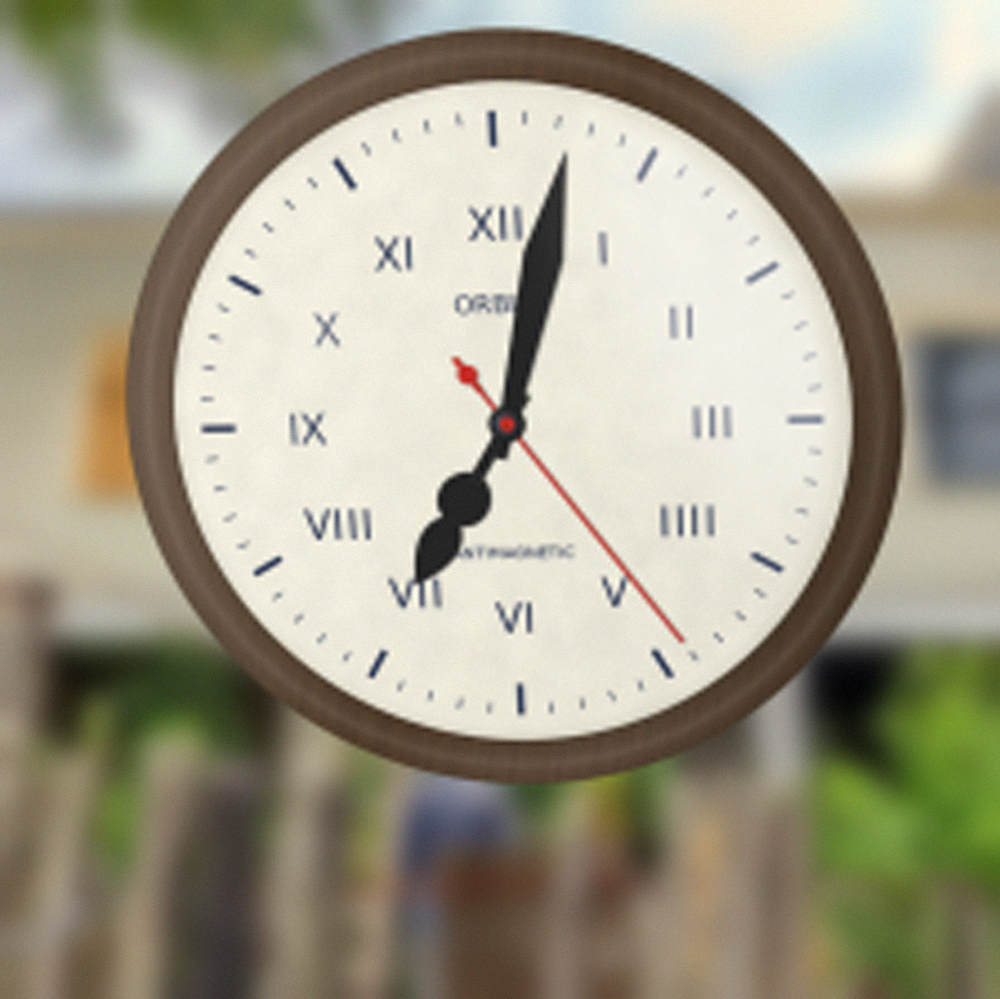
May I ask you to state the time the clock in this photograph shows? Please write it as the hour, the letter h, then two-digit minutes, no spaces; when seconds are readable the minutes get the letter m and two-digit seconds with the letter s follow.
7h02m24s
